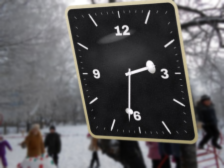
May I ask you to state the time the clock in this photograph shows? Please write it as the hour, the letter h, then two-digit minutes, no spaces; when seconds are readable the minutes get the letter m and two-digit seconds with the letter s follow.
2h32
